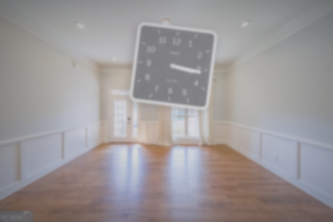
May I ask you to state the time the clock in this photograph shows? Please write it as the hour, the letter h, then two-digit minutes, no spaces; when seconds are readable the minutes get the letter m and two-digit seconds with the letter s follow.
3h16
